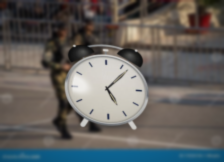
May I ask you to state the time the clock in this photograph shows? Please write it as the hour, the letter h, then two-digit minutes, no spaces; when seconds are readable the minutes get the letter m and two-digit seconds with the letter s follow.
5h07
